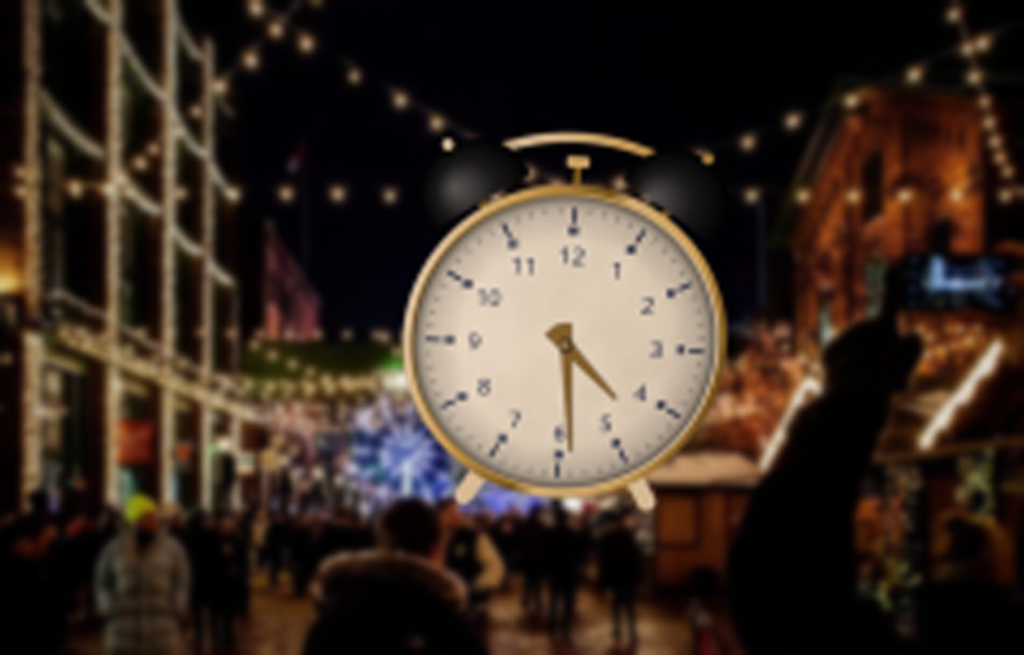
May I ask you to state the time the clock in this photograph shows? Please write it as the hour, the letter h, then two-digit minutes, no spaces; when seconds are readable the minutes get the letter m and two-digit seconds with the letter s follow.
4h29
